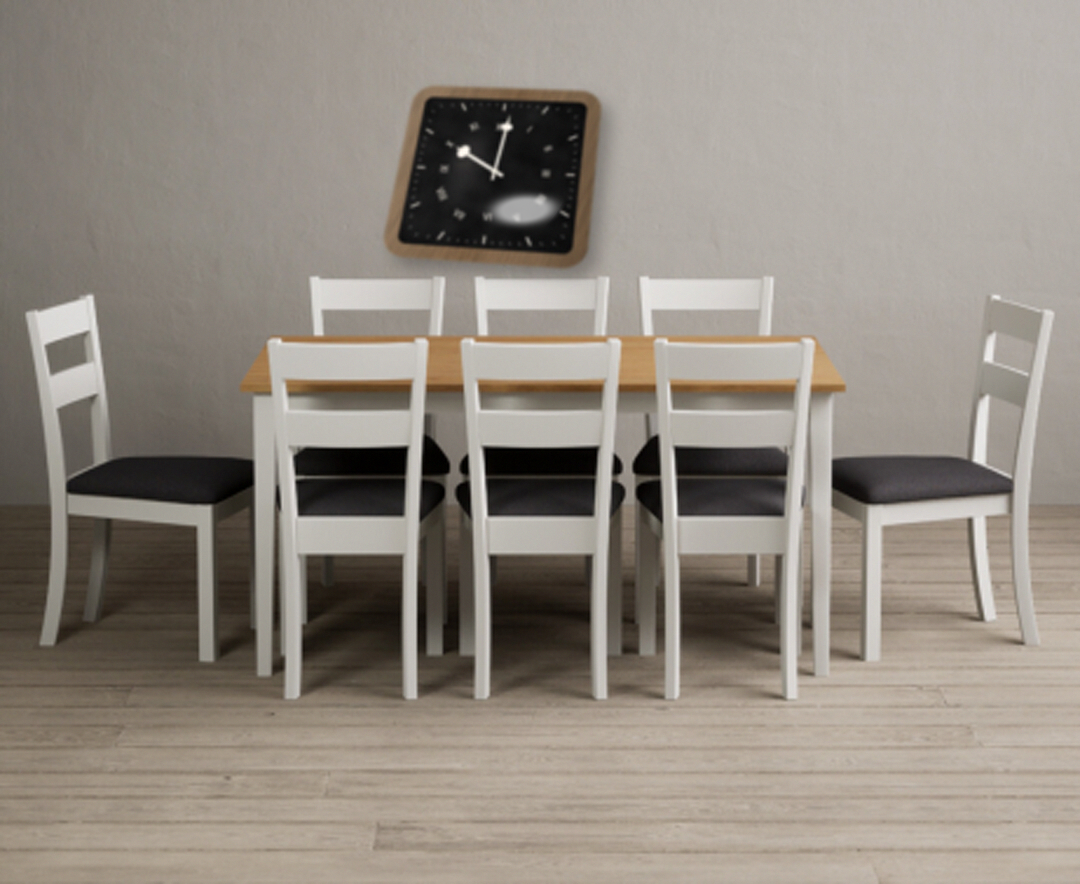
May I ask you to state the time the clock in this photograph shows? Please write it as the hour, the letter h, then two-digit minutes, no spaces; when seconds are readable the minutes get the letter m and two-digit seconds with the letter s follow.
10h01
